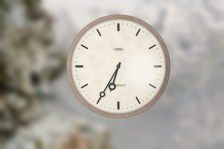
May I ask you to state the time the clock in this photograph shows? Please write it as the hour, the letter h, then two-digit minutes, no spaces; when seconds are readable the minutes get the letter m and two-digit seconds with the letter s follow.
6h35
